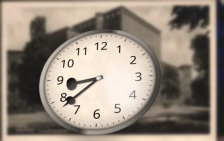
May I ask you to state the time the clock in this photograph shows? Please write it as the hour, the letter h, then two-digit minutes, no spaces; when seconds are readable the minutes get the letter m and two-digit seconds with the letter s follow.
8h38
